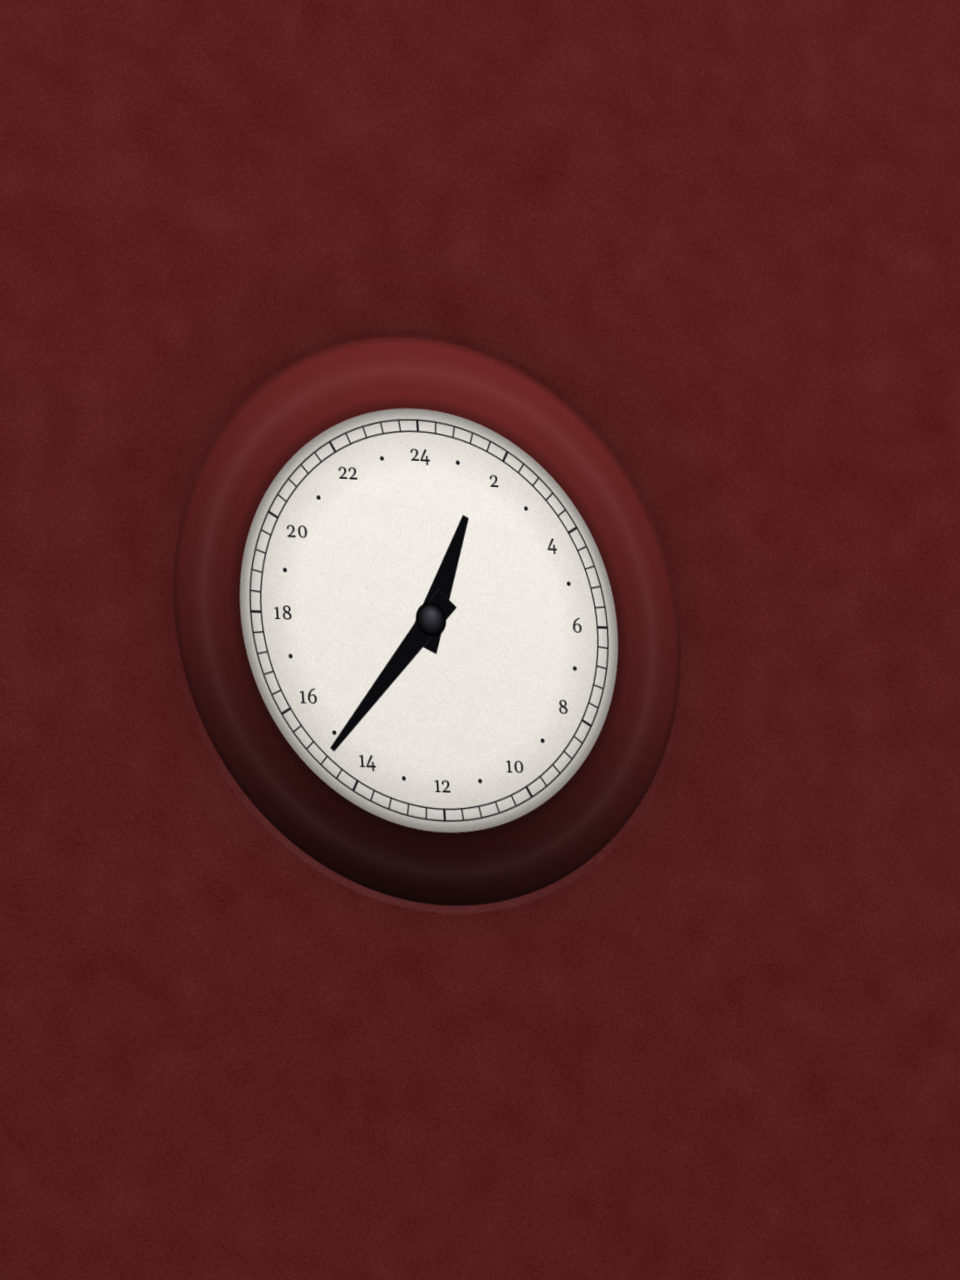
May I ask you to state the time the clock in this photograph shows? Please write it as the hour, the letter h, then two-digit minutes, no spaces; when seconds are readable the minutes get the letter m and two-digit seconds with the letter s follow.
1h37
